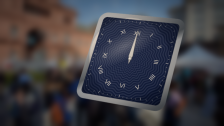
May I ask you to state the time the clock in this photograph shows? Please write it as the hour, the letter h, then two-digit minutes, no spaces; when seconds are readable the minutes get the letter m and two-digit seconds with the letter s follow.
12h00
